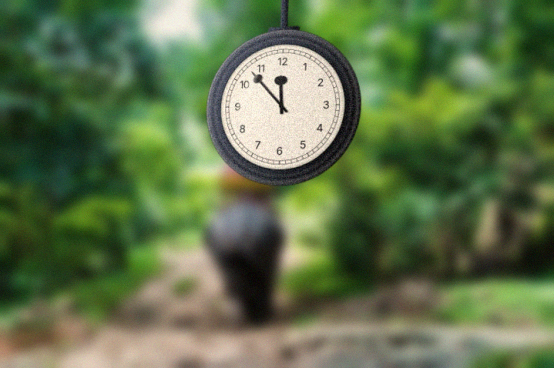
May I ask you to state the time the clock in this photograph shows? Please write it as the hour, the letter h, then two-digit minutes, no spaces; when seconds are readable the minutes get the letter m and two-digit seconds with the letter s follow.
11h53
